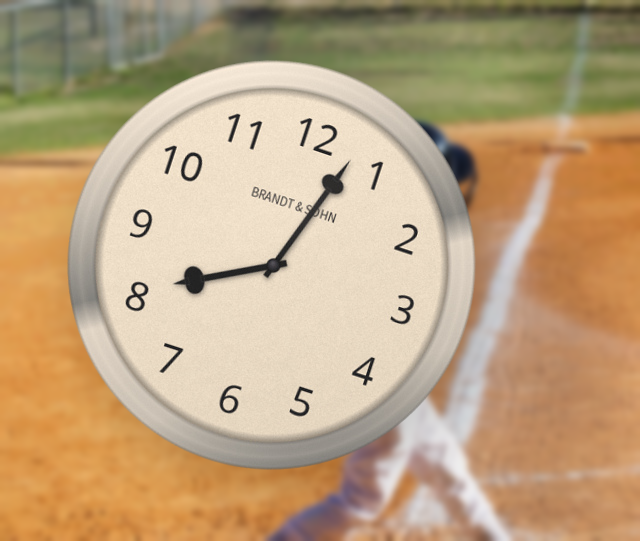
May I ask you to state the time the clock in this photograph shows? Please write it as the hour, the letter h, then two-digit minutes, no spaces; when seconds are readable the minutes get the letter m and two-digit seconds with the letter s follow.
8h03
